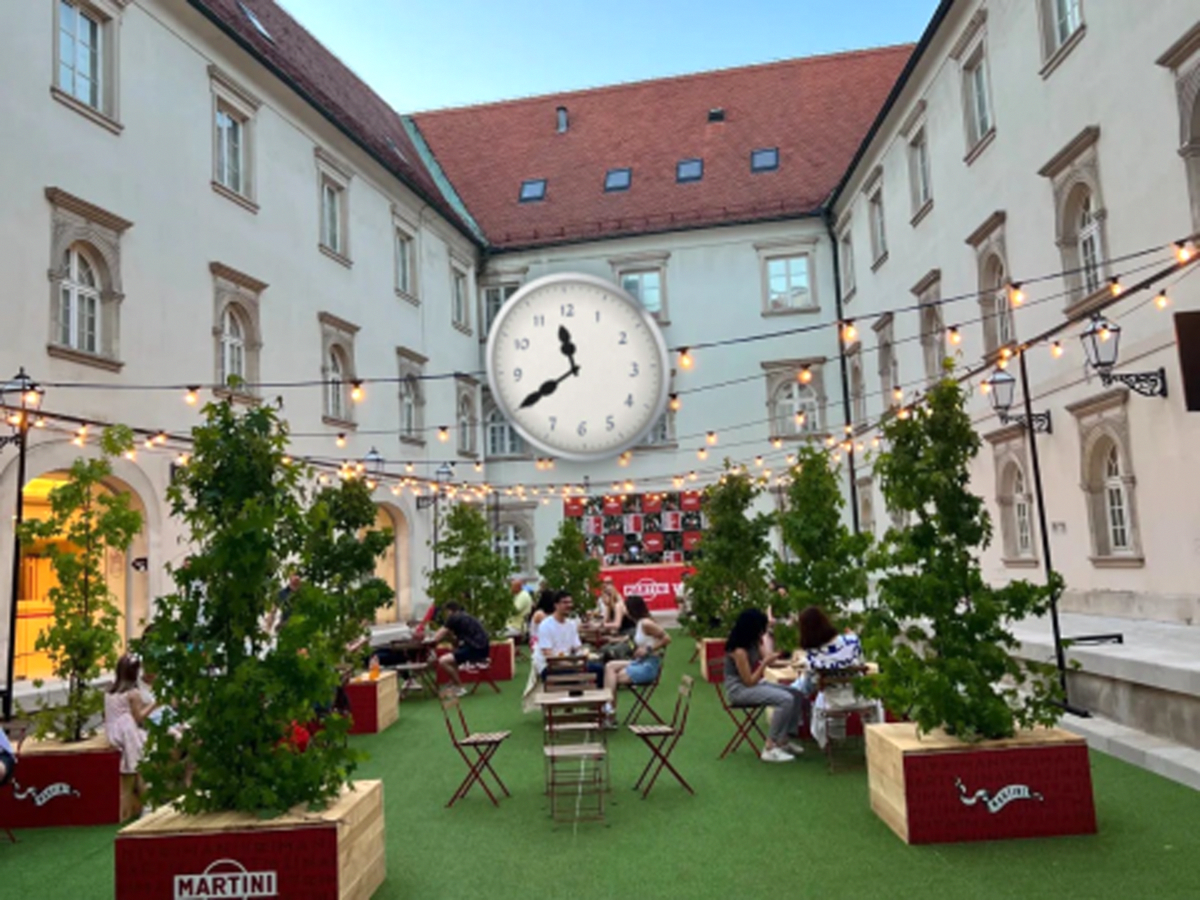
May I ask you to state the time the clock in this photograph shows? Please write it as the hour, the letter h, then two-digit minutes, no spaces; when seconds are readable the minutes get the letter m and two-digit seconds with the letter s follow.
11h40
